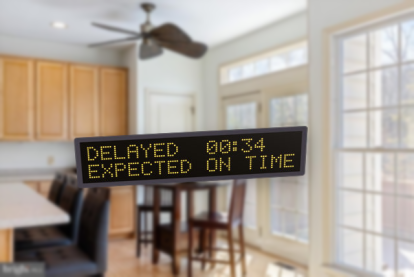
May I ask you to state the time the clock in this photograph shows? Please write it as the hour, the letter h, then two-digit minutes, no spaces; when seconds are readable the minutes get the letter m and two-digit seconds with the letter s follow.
0h34
